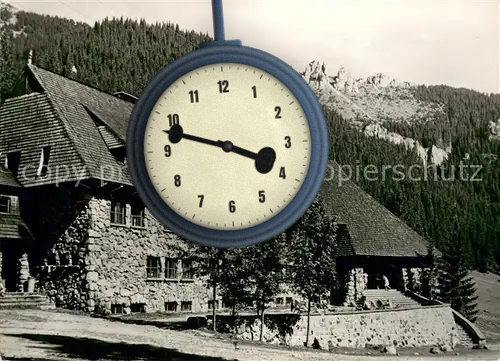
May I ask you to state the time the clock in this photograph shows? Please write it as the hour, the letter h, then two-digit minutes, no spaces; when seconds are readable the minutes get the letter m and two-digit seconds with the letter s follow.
3h48
